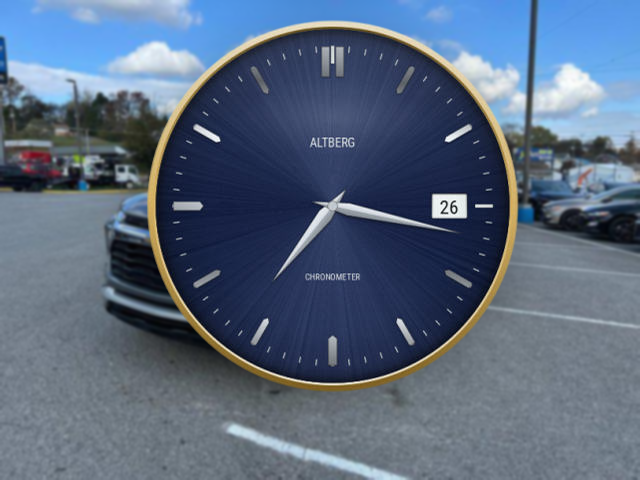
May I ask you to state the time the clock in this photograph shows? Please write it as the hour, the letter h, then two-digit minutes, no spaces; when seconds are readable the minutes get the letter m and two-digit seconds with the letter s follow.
7h17
